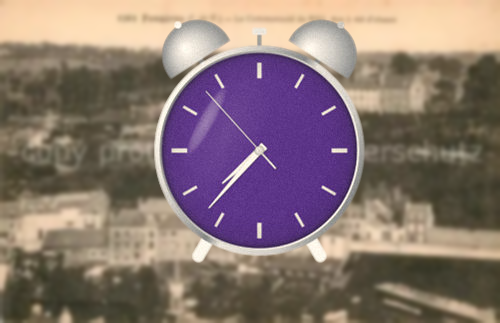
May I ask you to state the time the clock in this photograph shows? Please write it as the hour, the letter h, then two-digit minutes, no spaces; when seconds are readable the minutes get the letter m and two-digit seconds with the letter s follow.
7h36m53s
